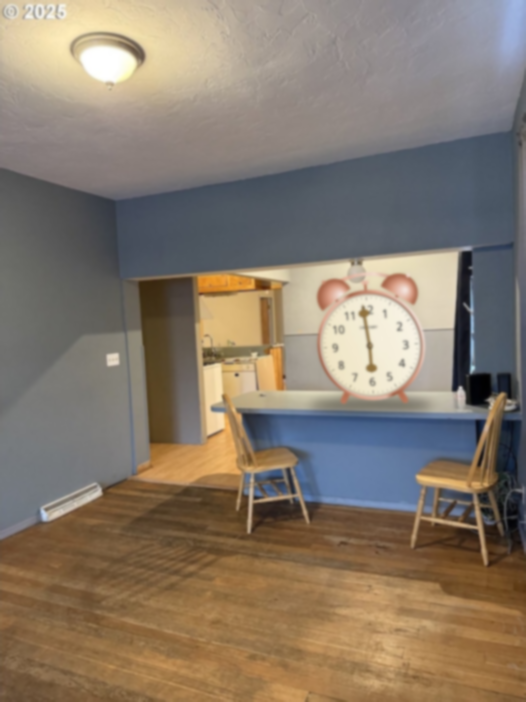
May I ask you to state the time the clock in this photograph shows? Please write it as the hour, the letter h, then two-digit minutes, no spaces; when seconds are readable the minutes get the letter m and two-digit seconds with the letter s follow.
5h59
